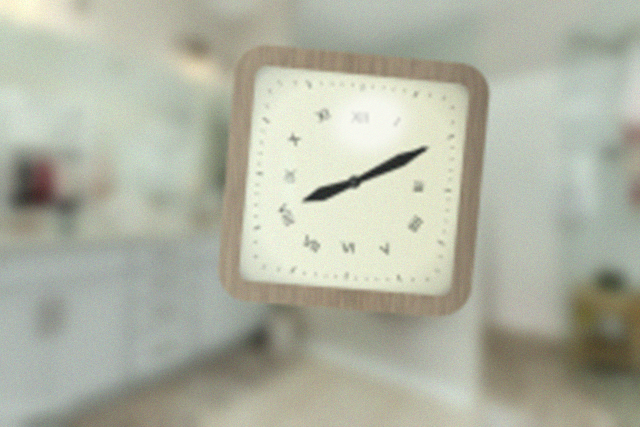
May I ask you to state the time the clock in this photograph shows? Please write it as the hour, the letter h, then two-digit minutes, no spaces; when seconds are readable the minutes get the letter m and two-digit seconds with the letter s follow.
8h10
